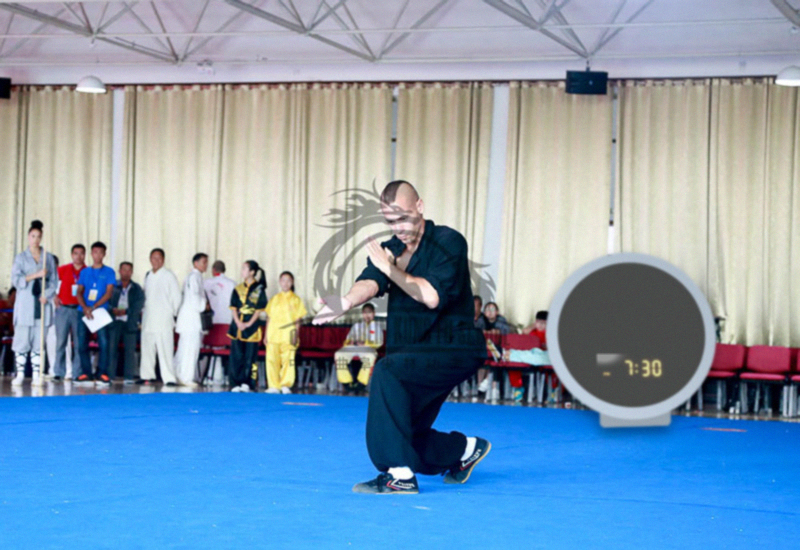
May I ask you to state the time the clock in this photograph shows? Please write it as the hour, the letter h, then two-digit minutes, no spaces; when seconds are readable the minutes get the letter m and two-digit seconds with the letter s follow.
7h30
